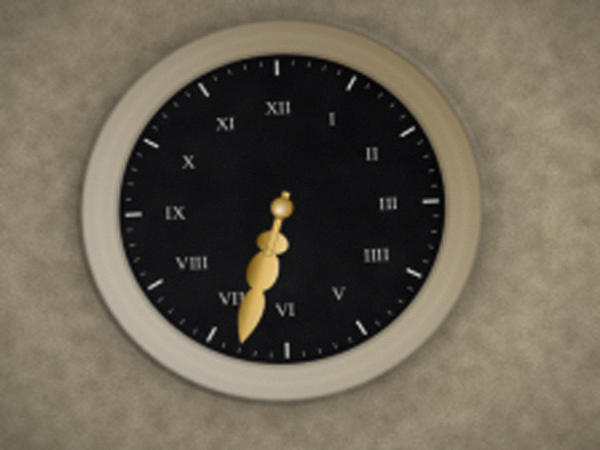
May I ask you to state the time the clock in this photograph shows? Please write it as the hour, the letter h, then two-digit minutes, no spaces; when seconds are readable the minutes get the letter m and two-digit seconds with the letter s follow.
6h33
